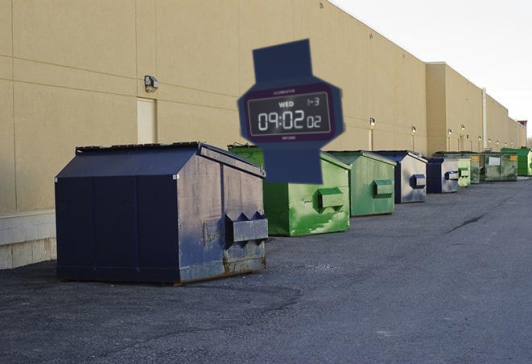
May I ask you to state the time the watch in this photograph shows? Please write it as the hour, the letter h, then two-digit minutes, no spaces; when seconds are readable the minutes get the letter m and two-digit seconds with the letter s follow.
9h02m02s
